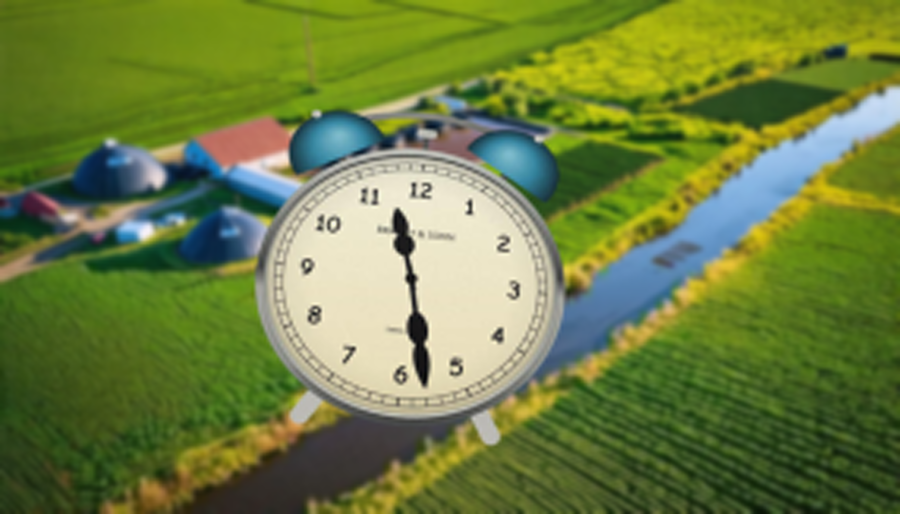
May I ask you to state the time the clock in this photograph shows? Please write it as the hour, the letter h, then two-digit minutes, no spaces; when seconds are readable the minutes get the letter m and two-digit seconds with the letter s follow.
11h28
